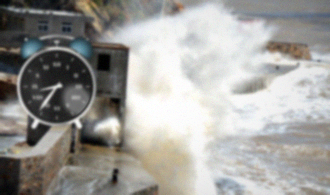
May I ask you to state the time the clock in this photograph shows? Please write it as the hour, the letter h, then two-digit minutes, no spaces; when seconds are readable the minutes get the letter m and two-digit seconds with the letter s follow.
8h36
